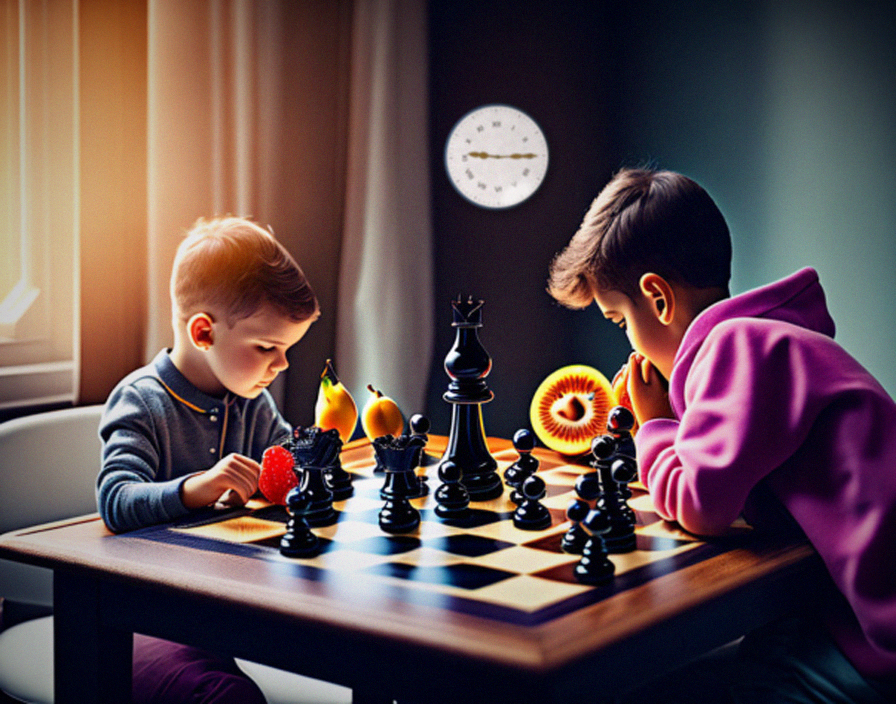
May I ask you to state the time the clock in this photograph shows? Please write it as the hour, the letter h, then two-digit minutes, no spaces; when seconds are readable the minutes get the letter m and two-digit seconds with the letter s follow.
9h15
